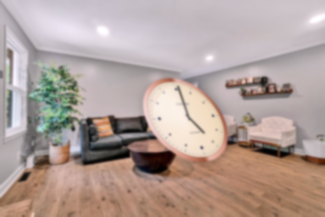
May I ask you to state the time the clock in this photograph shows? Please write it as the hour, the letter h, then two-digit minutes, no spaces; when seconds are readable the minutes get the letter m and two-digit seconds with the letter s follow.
5h01
